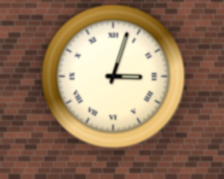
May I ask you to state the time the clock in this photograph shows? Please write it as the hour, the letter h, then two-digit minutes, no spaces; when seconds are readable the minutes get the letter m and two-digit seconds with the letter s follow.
3h03
